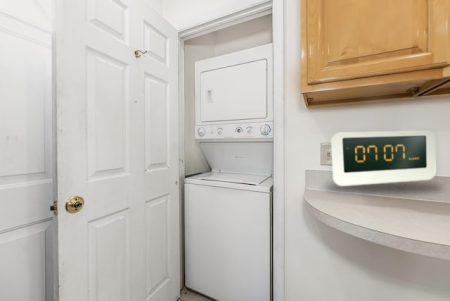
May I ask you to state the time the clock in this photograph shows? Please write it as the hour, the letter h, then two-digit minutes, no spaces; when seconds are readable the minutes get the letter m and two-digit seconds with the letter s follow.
7h07
